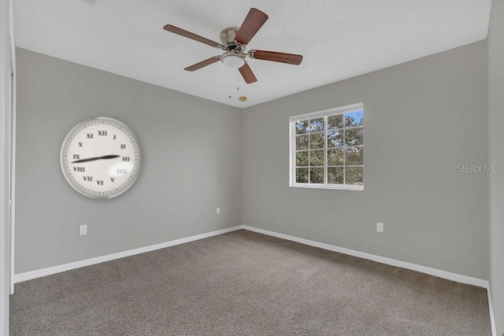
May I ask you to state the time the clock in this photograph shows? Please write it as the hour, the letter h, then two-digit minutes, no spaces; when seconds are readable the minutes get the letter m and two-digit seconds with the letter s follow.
2h43
